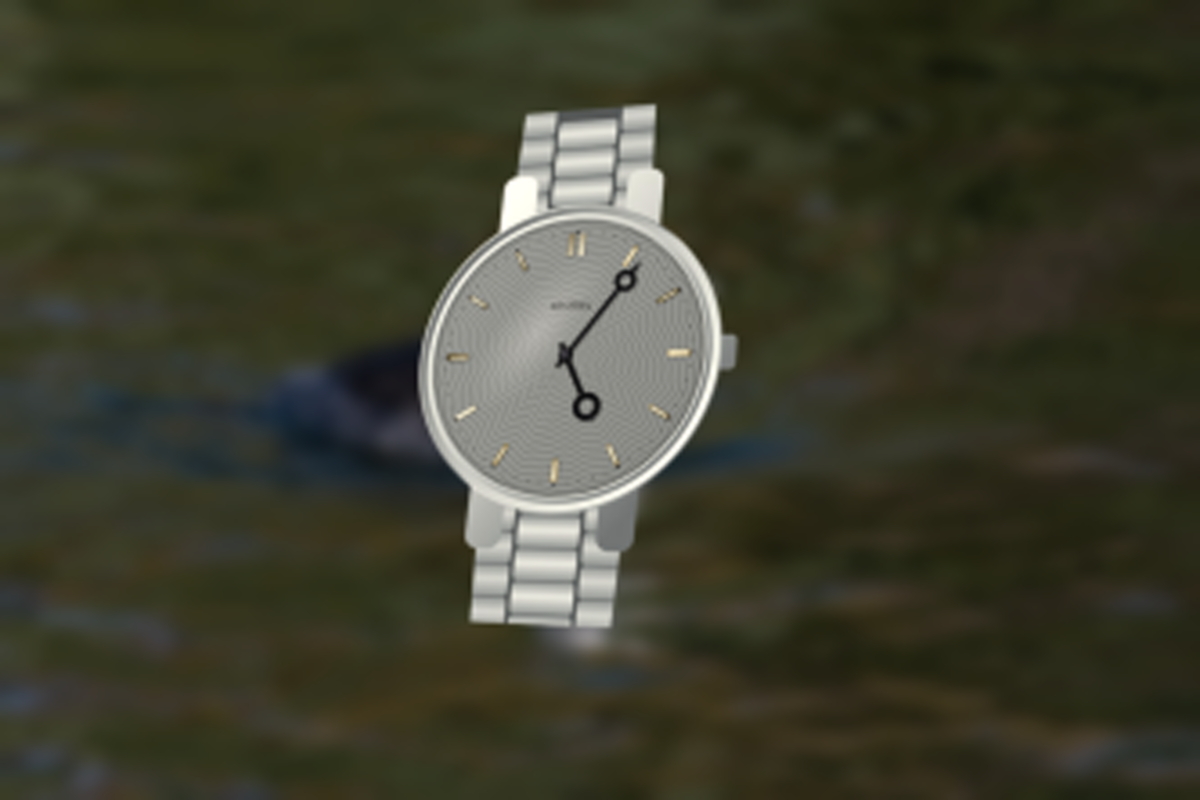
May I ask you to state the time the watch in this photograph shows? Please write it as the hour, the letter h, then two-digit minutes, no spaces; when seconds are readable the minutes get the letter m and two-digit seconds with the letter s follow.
5h06
